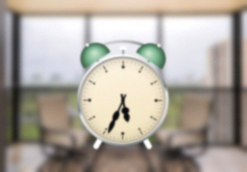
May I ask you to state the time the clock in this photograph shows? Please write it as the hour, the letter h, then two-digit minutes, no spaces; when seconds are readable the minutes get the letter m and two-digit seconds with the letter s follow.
5h34
